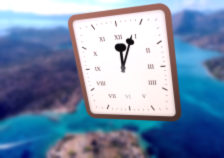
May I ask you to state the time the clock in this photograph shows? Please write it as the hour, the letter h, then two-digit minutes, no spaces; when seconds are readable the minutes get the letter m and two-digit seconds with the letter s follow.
12h04
